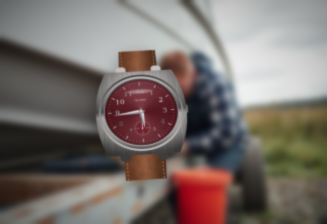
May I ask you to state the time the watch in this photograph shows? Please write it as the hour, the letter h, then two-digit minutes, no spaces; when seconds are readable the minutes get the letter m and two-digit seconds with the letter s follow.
5h44
